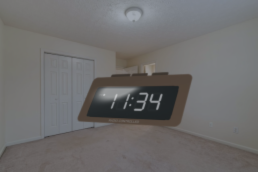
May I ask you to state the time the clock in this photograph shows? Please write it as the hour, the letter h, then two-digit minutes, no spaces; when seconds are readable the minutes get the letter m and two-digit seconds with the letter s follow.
11h34
